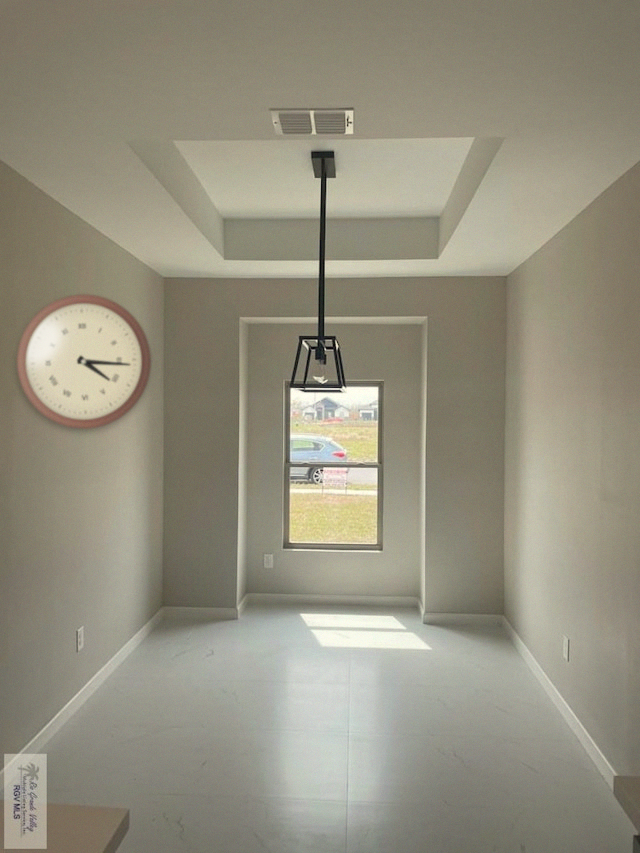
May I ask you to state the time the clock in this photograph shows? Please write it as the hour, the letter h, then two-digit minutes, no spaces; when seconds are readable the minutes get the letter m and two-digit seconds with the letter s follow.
4h16
